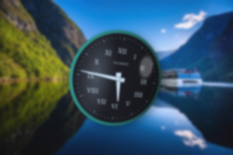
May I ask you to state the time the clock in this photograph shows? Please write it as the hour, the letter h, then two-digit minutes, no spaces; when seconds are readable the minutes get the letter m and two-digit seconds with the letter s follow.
5h46
